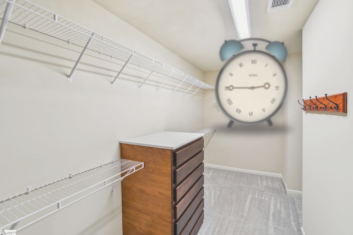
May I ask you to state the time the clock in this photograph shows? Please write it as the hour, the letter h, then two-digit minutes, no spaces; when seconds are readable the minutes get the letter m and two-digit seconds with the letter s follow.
2h45
